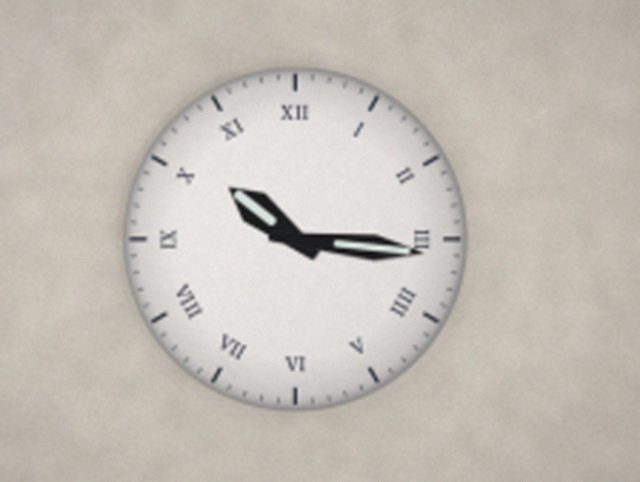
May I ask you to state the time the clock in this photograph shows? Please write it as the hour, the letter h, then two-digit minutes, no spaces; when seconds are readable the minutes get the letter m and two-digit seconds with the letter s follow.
10h16
